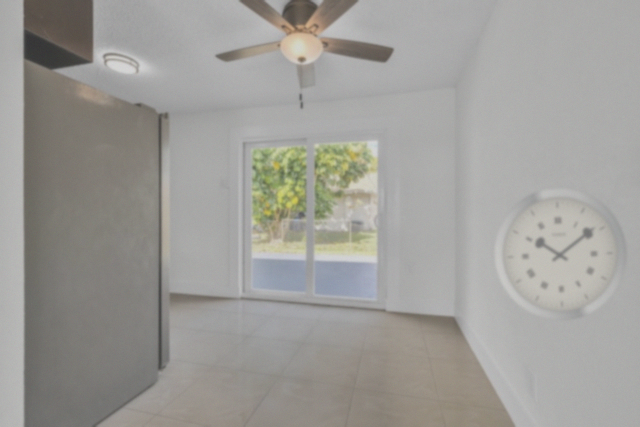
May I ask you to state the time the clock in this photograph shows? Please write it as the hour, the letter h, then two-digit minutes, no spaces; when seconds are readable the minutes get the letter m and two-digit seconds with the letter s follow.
10h09
